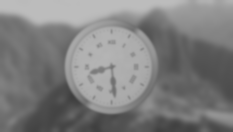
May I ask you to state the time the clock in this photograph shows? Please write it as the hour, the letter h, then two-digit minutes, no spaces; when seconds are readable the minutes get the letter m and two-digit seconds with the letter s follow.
8h29
